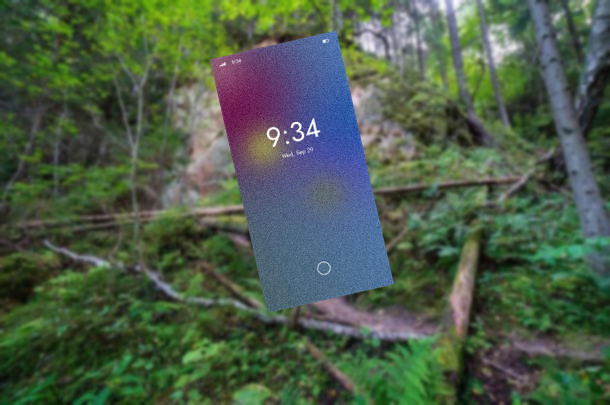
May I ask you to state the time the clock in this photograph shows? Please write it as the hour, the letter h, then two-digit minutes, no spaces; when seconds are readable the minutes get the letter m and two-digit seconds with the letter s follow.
9h34
